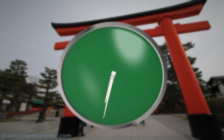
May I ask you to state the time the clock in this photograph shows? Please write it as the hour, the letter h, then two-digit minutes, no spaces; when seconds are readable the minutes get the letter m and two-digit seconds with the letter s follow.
6h32
